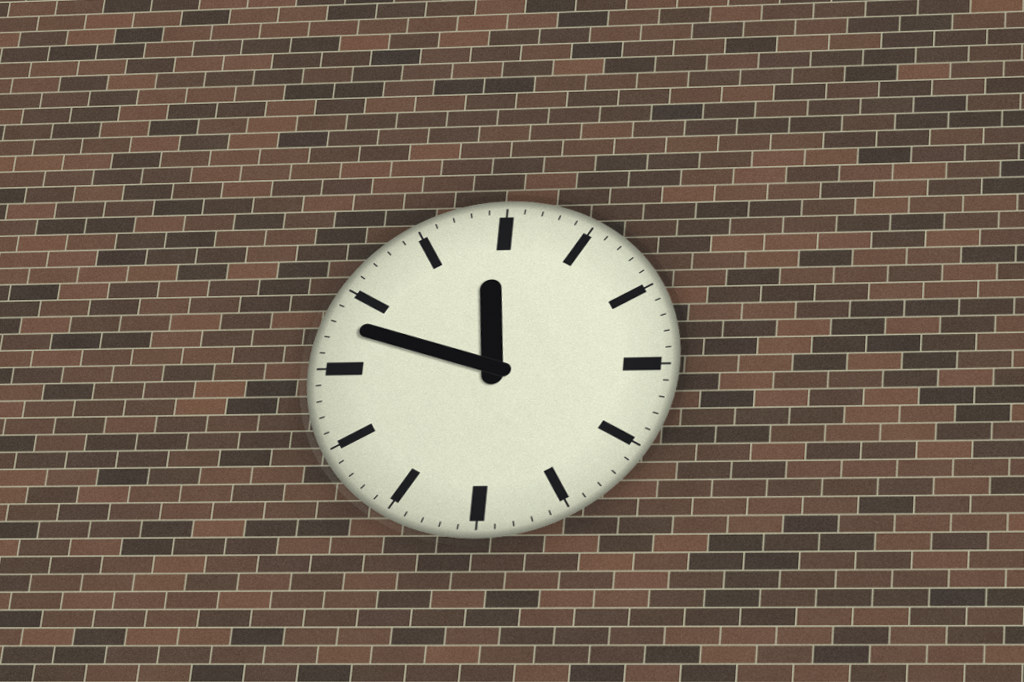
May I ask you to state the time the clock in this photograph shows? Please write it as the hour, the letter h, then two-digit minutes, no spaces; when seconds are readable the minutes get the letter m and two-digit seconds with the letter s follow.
11h48
